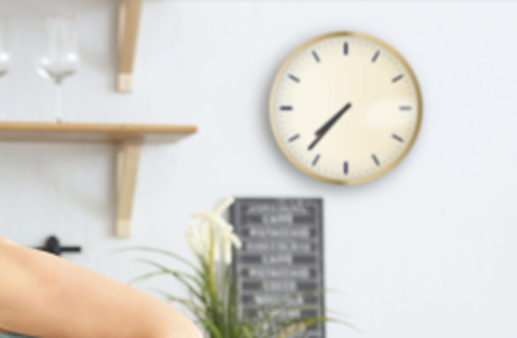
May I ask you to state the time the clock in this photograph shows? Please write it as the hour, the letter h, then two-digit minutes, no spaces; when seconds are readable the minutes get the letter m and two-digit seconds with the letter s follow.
7h37
